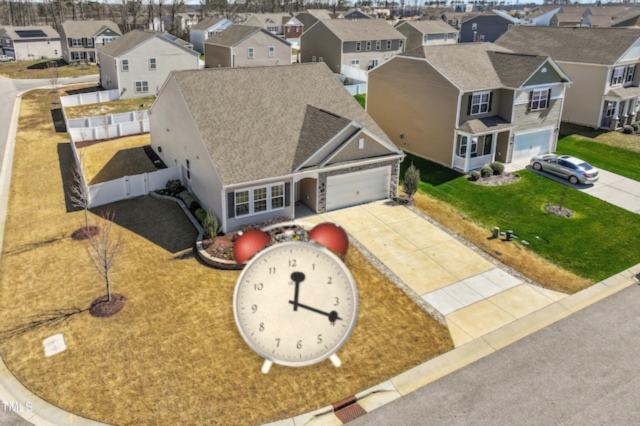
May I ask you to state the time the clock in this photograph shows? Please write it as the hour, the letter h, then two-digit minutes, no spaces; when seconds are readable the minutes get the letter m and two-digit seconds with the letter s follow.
12h19
